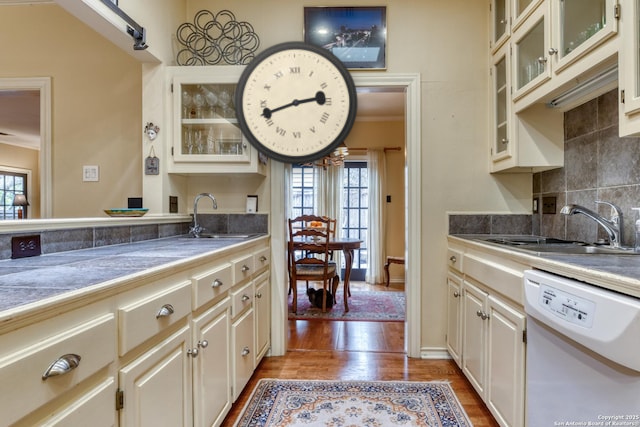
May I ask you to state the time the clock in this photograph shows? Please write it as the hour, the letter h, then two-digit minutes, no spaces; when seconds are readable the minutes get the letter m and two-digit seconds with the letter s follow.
2h42
